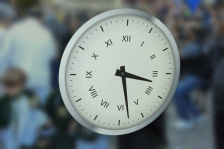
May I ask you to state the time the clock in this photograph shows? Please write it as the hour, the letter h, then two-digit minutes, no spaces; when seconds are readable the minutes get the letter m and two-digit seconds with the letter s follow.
3h28
